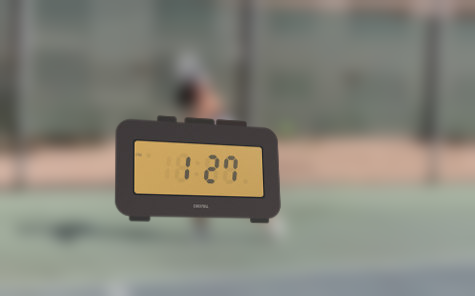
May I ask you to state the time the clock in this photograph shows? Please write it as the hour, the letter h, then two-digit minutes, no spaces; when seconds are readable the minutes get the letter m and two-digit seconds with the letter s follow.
1h27
